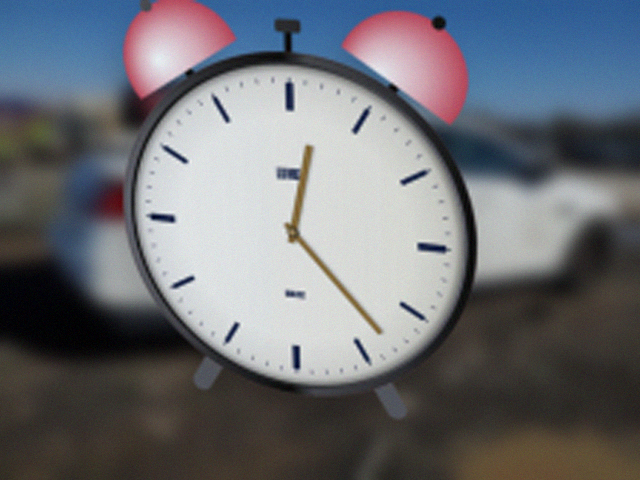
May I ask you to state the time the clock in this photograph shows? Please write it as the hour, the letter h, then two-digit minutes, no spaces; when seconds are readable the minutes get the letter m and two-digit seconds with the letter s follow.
12h23
